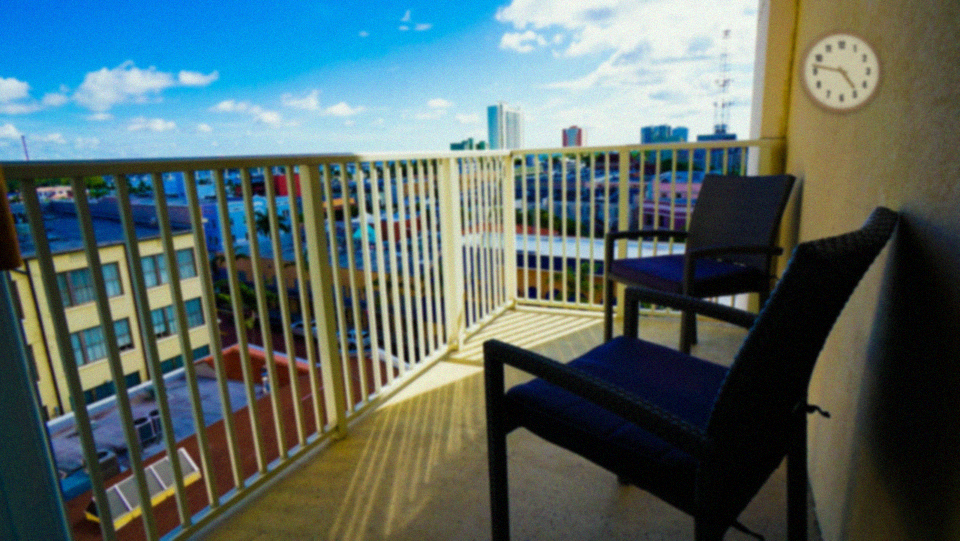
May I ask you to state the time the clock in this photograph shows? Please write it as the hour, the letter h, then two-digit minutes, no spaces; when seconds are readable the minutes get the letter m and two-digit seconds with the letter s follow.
4h47
